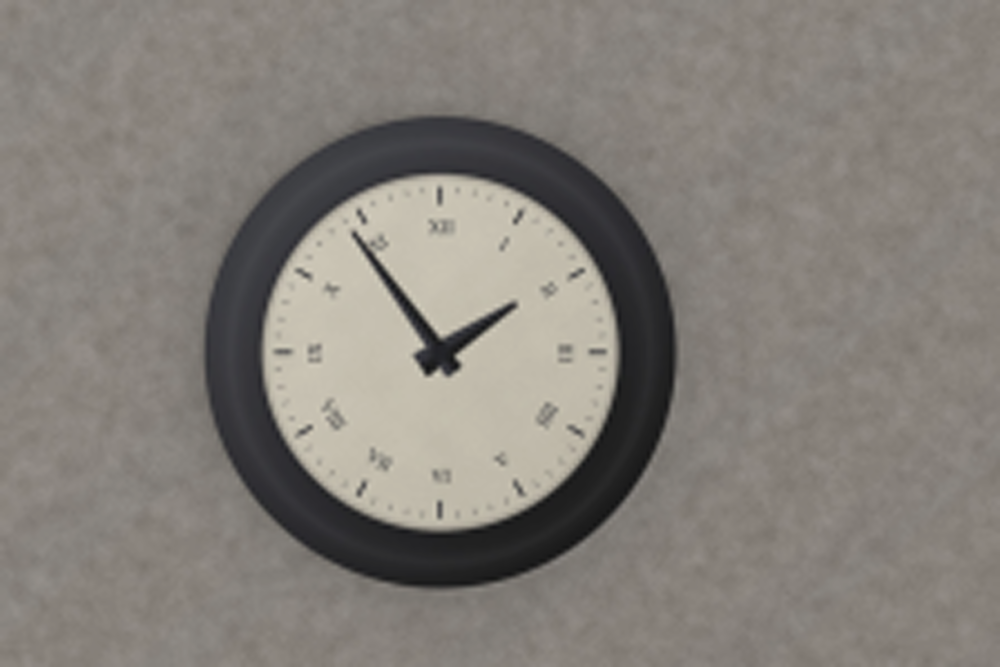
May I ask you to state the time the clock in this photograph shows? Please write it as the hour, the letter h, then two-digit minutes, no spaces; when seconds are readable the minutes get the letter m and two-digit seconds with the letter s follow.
1h54
